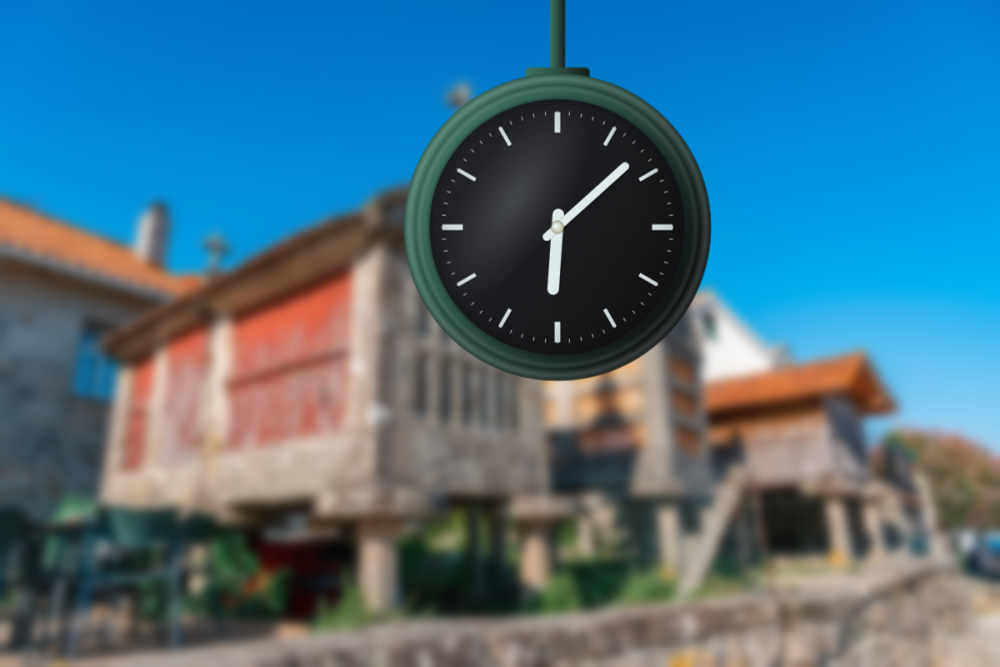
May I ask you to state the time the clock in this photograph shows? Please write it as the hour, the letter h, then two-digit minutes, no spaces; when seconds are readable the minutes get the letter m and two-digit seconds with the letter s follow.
6h08
